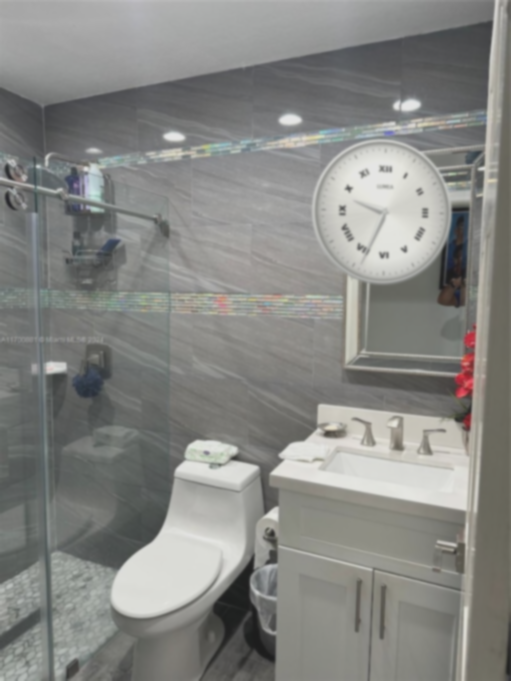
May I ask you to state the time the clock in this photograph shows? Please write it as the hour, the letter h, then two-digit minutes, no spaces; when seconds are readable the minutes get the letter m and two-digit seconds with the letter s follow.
9h34
